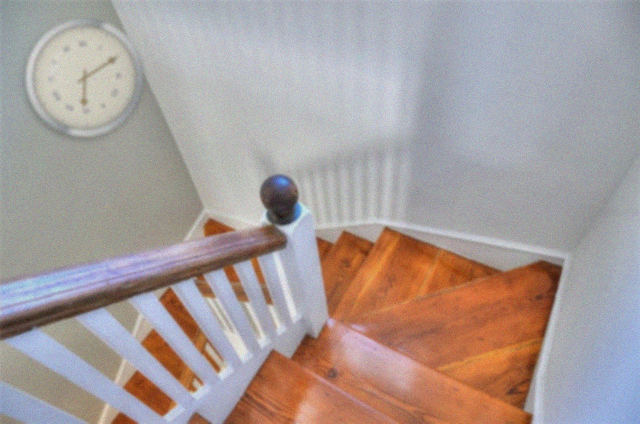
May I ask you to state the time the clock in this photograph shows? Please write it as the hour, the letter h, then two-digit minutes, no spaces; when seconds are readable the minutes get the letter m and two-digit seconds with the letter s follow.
6h10
